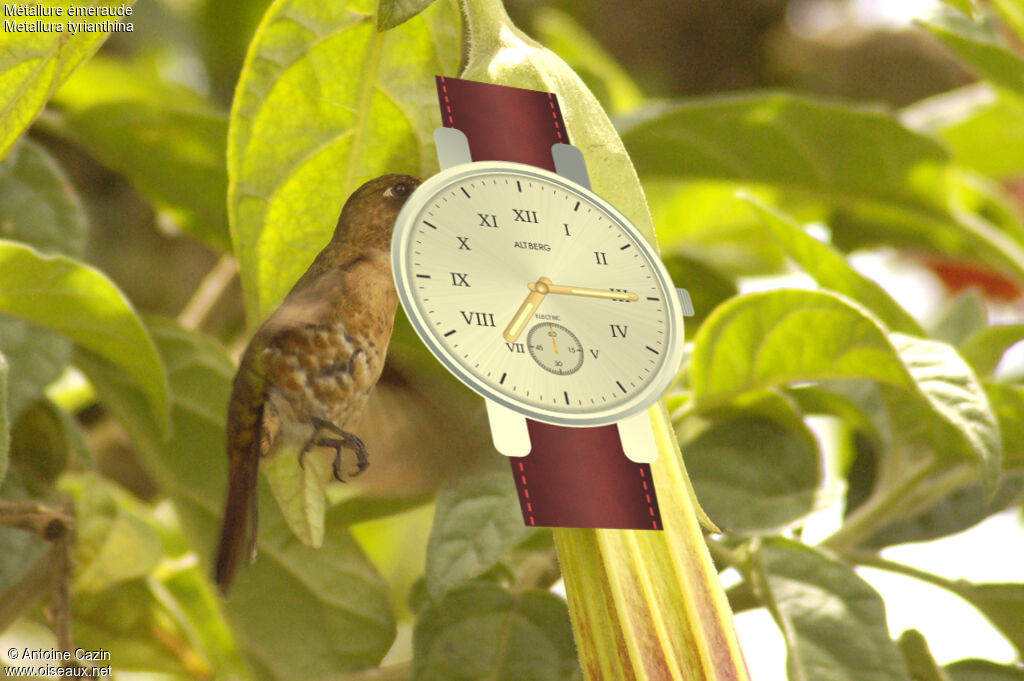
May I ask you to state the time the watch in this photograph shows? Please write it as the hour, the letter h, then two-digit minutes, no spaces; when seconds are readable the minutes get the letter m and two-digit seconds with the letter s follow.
7h15
